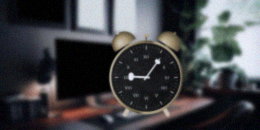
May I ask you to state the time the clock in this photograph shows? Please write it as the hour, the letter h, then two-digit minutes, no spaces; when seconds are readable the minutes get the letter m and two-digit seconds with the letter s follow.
9h06
